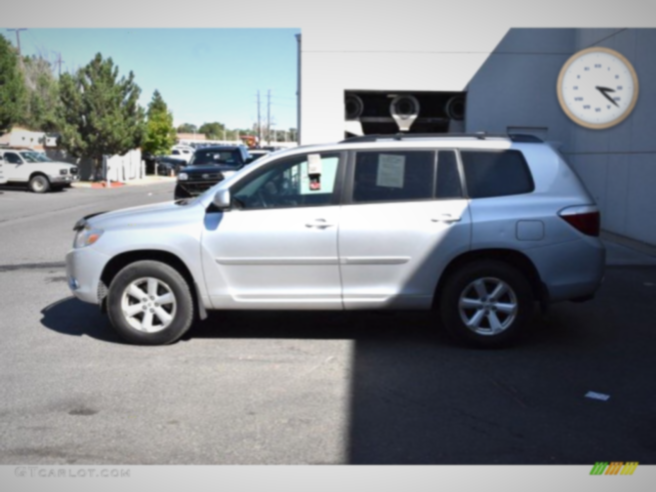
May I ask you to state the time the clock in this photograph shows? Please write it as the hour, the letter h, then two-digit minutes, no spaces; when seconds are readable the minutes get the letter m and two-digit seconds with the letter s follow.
3h22
